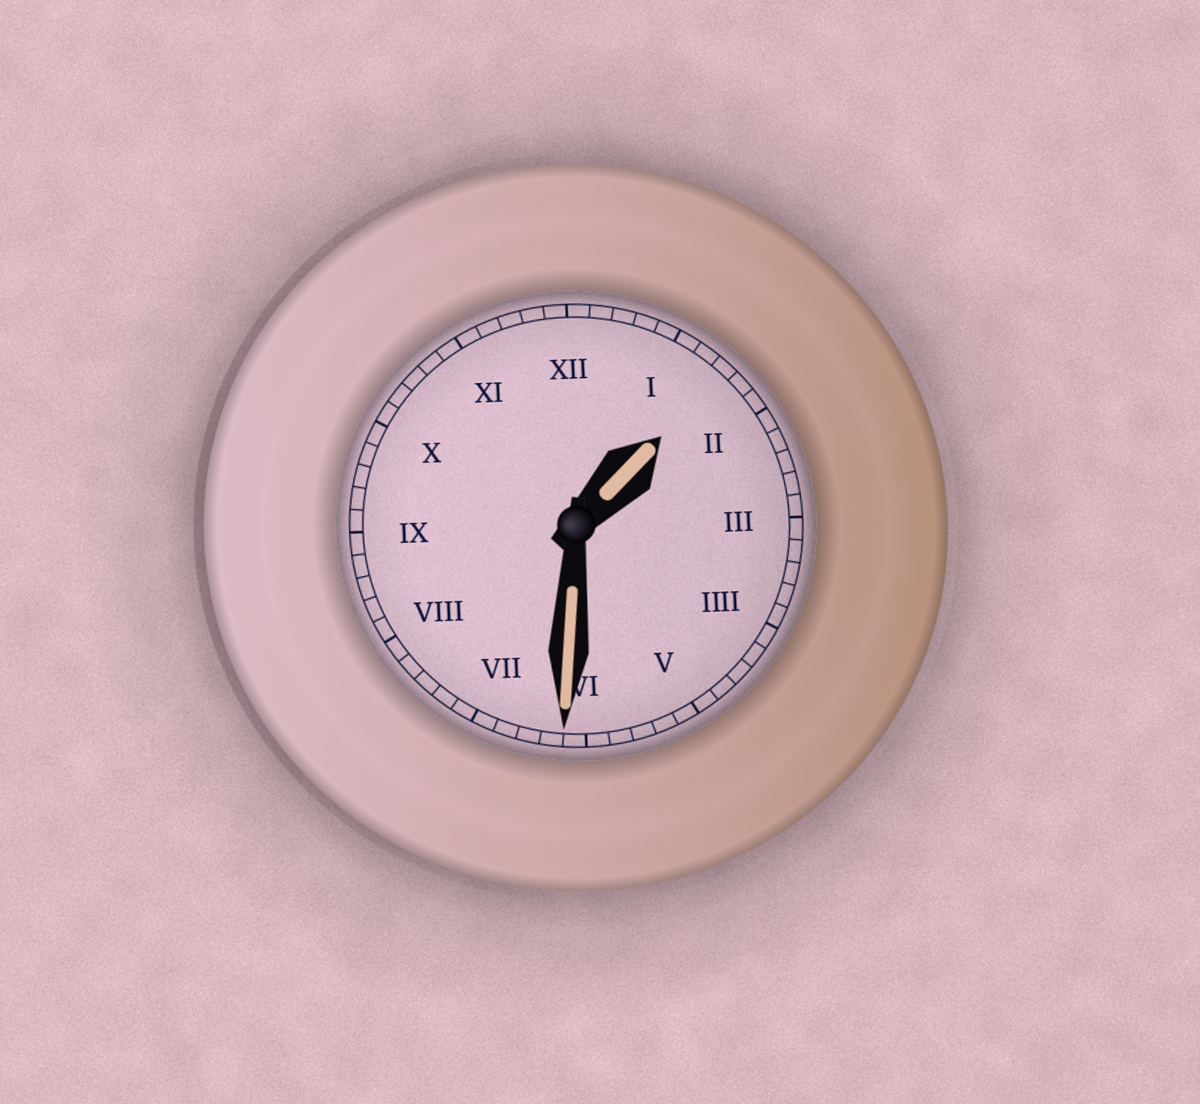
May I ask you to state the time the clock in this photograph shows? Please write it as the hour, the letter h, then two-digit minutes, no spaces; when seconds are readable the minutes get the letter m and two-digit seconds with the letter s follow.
1h31
